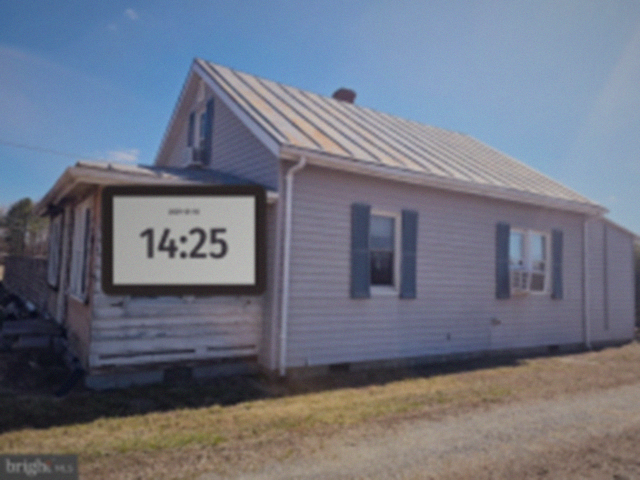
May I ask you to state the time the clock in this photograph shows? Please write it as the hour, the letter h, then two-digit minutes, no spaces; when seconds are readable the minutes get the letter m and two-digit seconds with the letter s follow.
14h25
